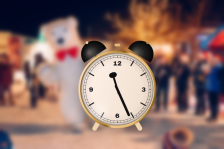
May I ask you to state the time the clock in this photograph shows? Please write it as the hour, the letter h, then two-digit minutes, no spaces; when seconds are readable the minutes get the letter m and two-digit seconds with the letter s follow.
11h26
